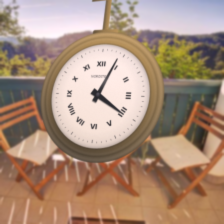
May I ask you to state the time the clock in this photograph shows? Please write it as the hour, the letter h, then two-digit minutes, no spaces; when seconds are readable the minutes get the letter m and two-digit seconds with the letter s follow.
4h04
